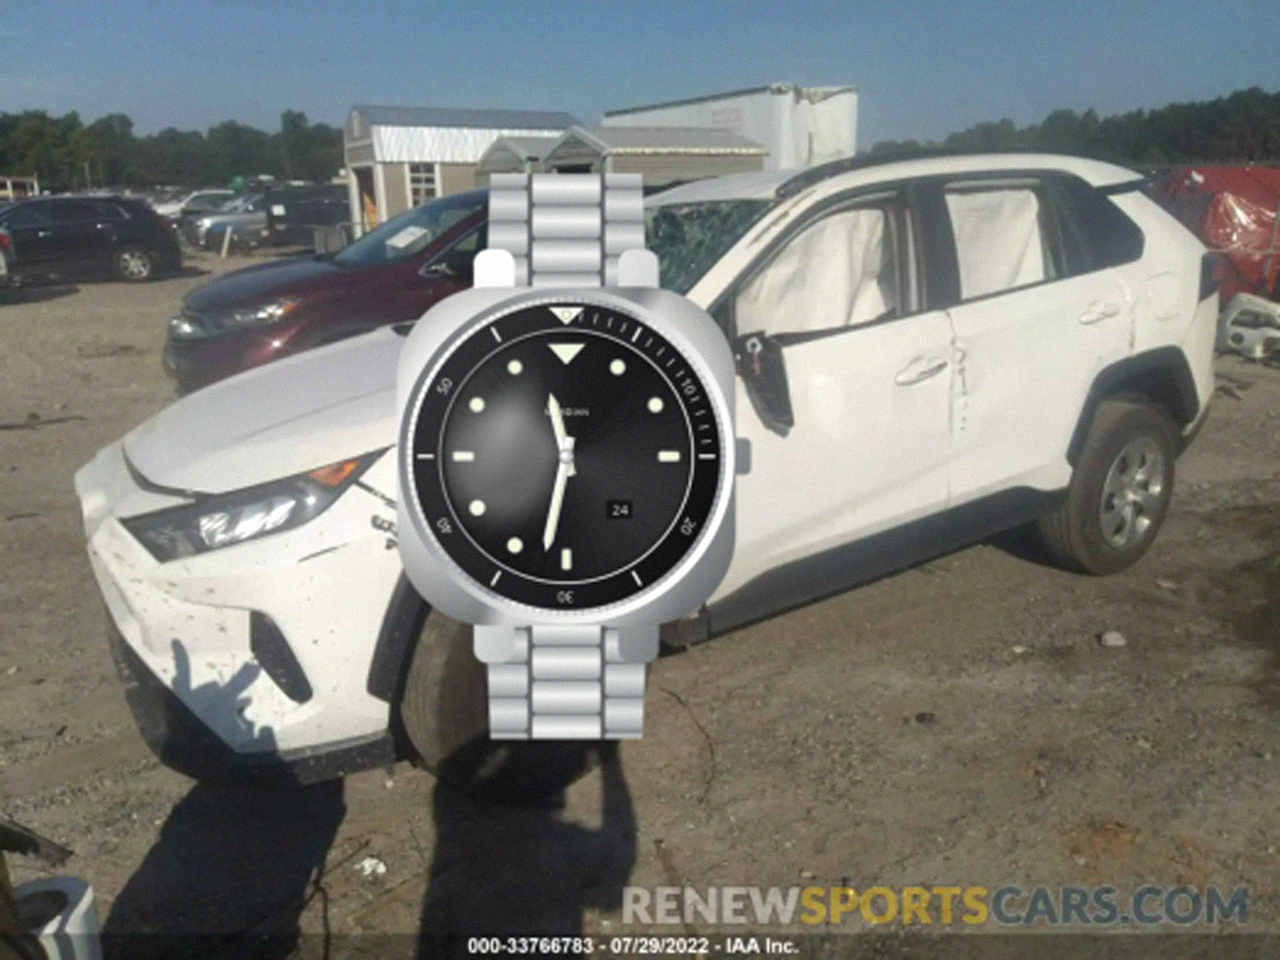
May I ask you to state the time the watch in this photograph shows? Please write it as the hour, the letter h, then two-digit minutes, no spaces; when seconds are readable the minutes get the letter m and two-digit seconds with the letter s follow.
11h32
